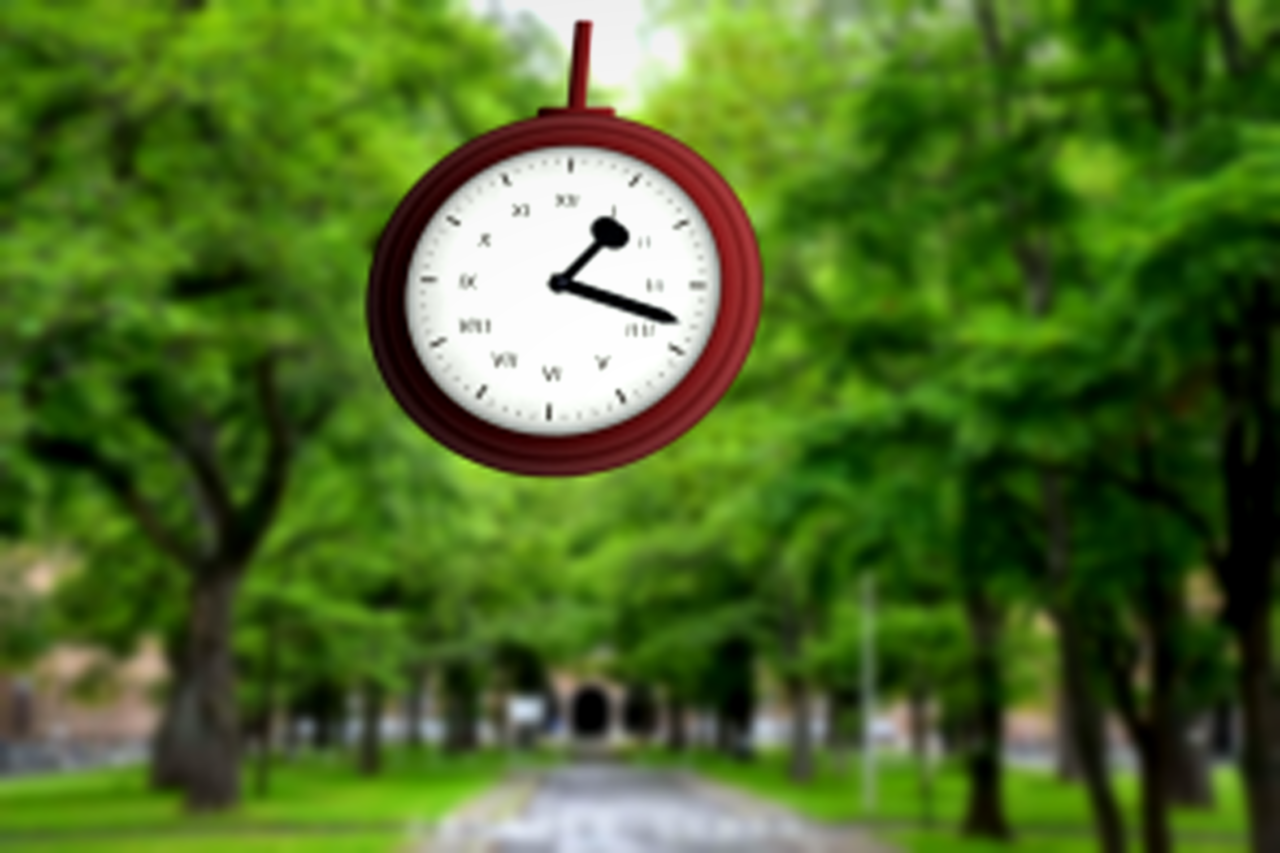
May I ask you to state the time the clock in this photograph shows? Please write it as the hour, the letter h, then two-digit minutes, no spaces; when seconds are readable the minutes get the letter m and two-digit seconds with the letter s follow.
1h18
